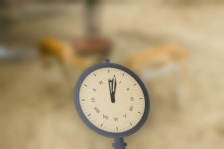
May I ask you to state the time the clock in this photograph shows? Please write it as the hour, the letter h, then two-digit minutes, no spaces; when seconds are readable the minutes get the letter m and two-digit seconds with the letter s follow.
12h02
